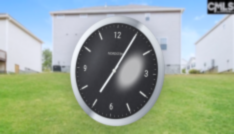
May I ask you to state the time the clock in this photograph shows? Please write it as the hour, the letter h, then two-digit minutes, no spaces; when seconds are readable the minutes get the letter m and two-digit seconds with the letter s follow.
7h05
